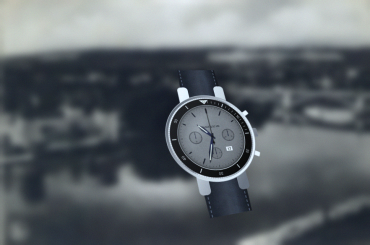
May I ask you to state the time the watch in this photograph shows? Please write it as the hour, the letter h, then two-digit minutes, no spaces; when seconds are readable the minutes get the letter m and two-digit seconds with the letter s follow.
10h33
